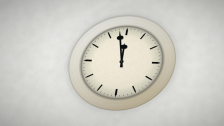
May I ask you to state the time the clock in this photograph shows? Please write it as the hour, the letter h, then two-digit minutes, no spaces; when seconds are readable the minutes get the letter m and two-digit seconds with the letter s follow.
11h58
